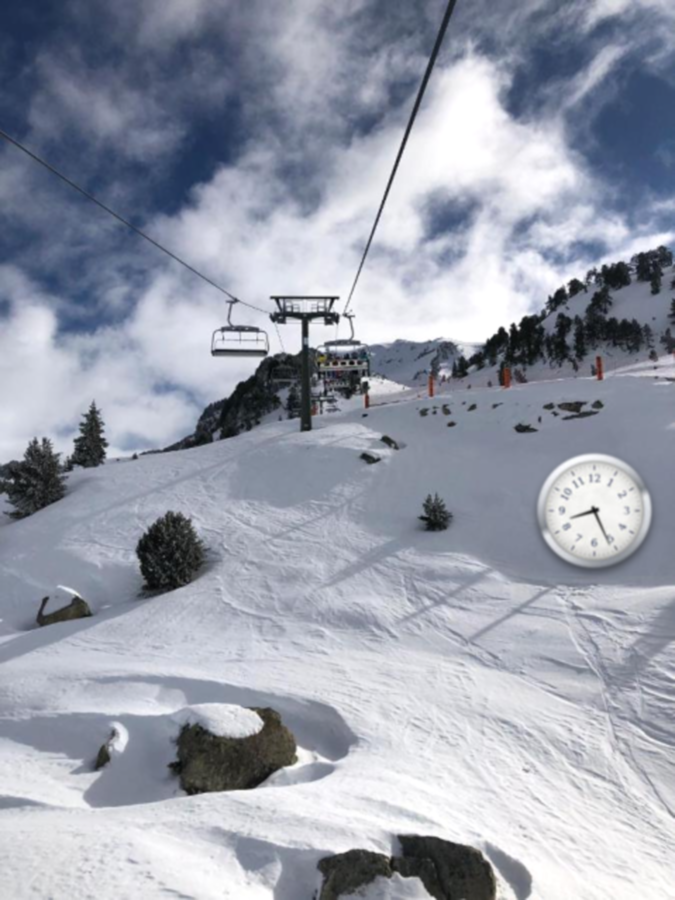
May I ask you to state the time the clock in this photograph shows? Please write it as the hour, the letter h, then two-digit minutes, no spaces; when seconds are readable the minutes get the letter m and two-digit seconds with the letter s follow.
8h26
